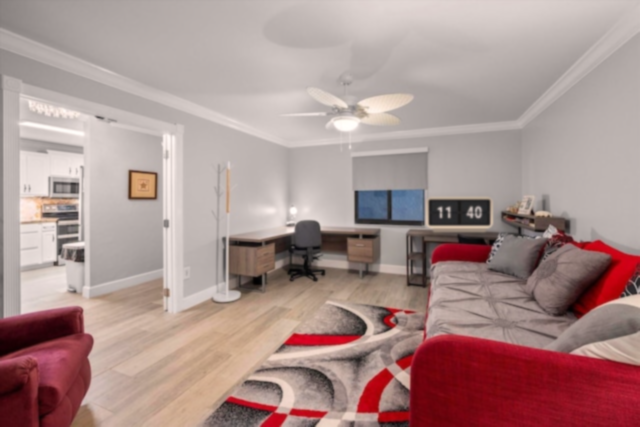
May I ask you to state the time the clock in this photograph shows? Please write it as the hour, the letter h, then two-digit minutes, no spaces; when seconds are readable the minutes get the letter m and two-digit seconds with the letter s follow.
11h40
